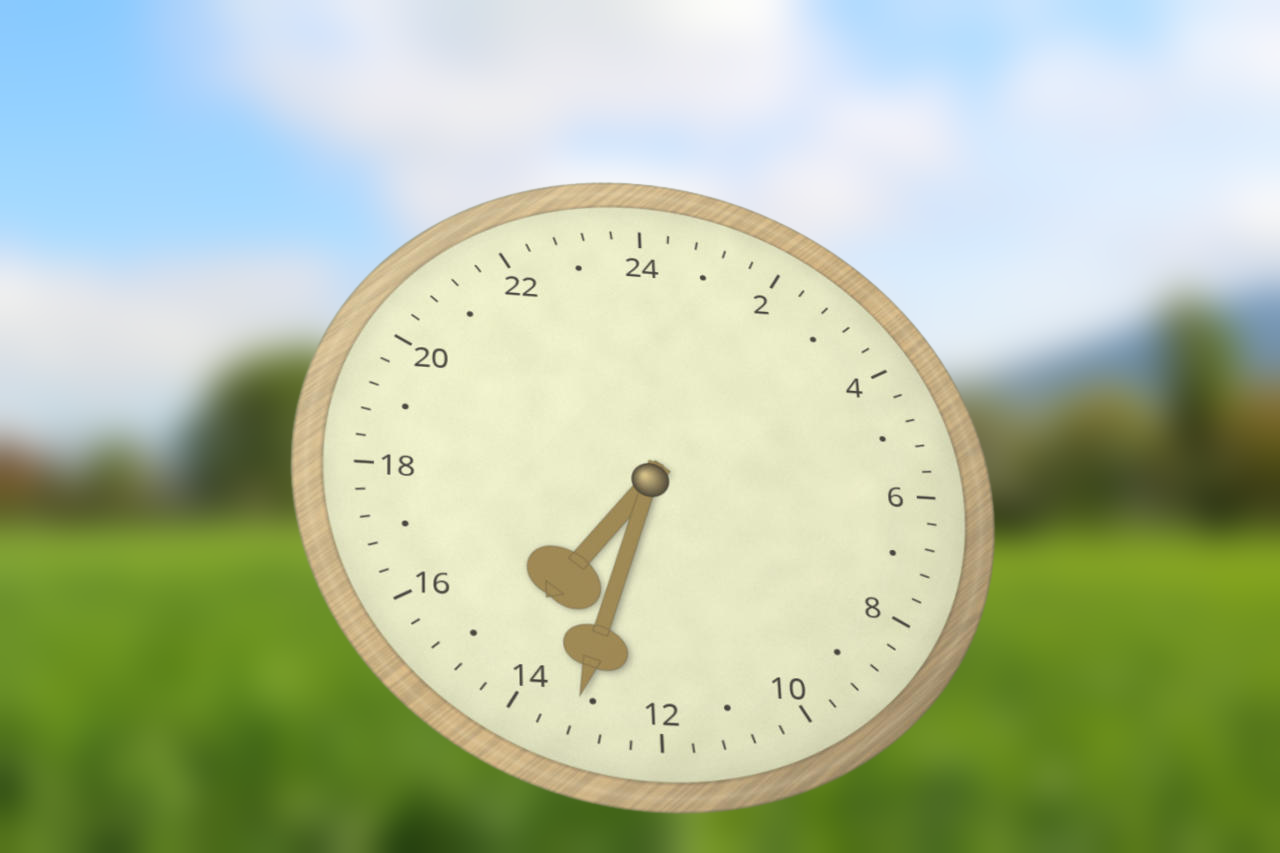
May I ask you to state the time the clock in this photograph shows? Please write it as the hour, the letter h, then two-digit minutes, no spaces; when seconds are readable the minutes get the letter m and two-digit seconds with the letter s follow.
14h33
